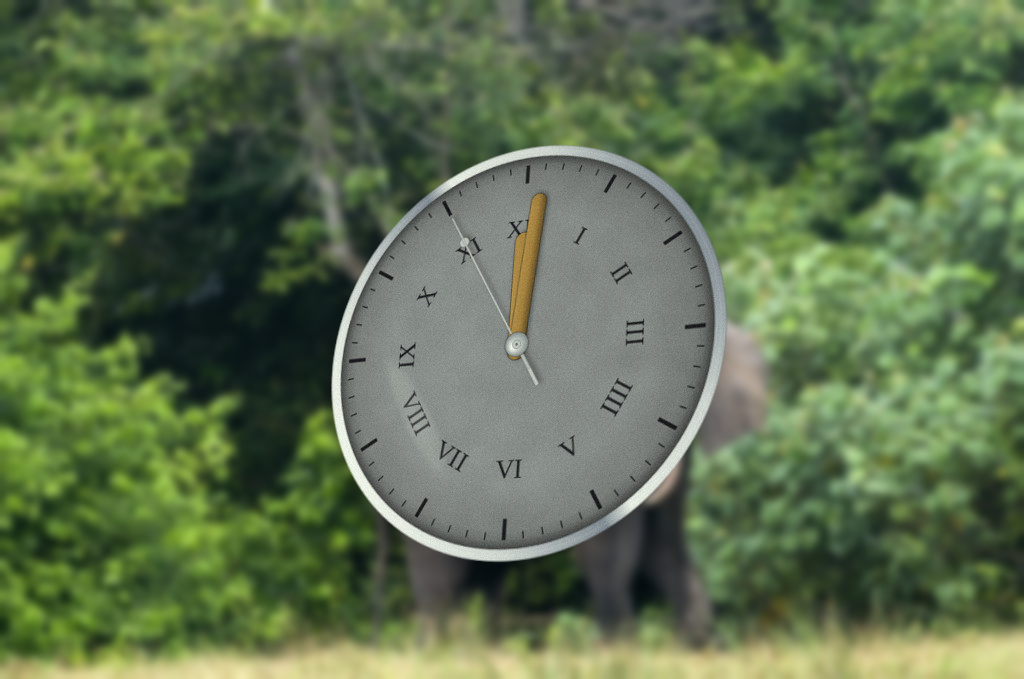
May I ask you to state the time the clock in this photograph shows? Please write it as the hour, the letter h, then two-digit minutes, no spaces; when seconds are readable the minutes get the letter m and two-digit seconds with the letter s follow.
12h00m55s
